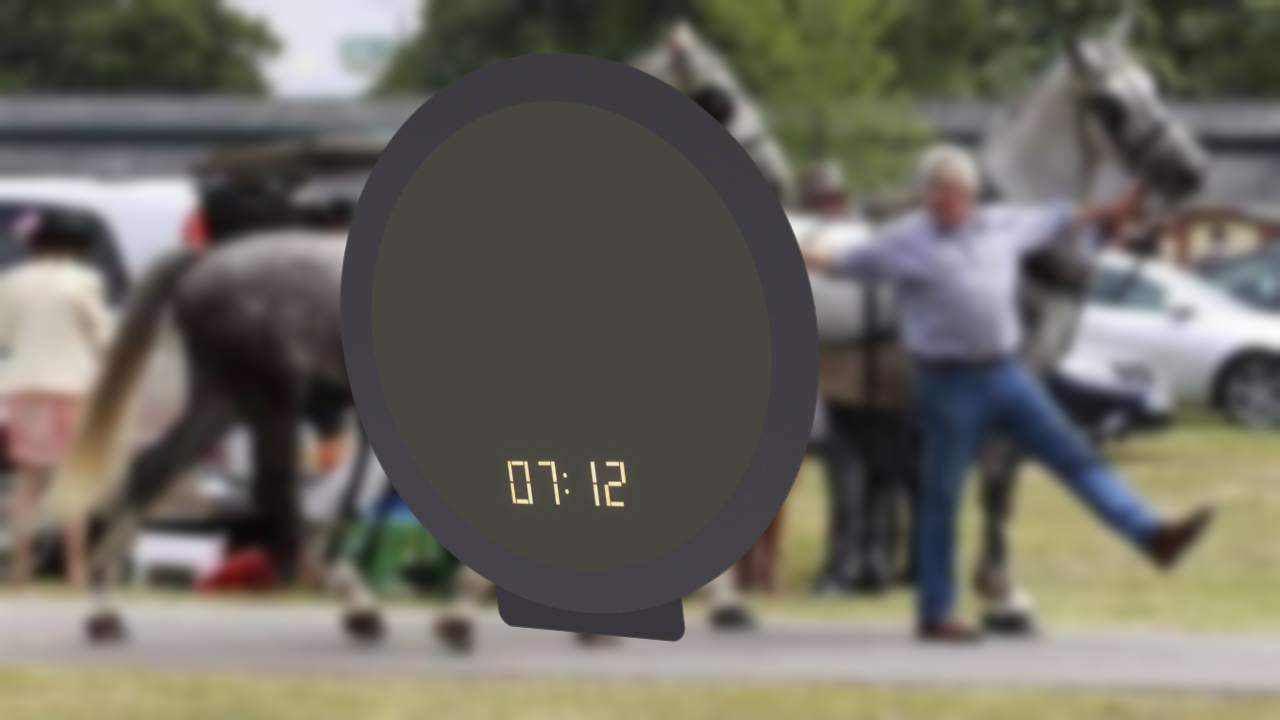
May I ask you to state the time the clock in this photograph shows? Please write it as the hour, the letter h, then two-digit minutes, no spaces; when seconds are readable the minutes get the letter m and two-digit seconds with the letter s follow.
7h12
